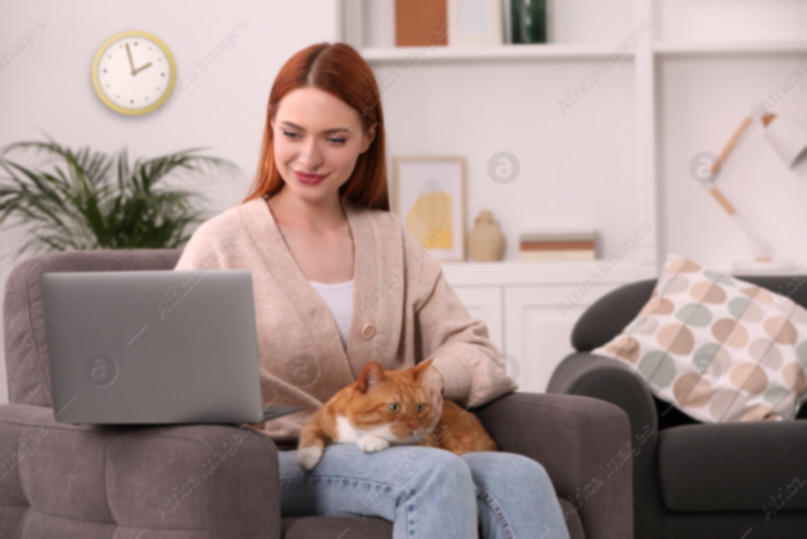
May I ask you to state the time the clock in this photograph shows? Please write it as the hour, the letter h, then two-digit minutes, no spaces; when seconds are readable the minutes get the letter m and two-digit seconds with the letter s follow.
1h57
